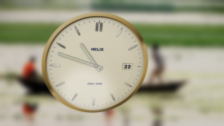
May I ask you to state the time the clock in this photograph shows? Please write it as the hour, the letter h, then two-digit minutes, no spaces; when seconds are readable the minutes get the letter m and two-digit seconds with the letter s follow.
10h48
